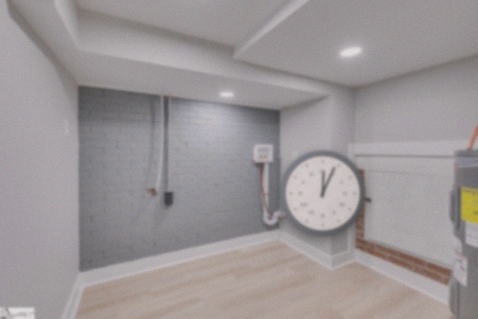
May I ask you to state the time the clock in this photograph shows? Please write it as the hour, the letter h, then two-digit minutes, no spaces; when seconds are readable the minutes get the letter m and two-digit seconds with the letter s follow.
12h04
